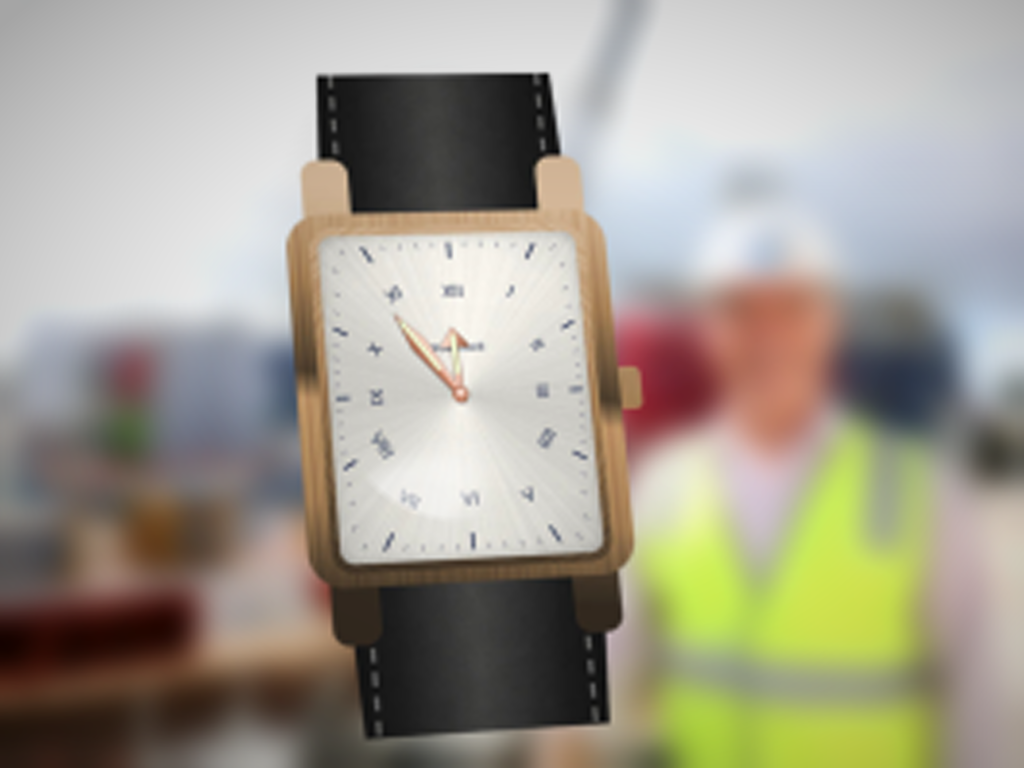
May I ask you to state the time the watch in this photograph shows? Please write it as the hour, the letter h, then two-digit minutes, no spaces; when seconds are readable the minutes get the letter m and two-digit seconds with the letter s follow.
11h54
